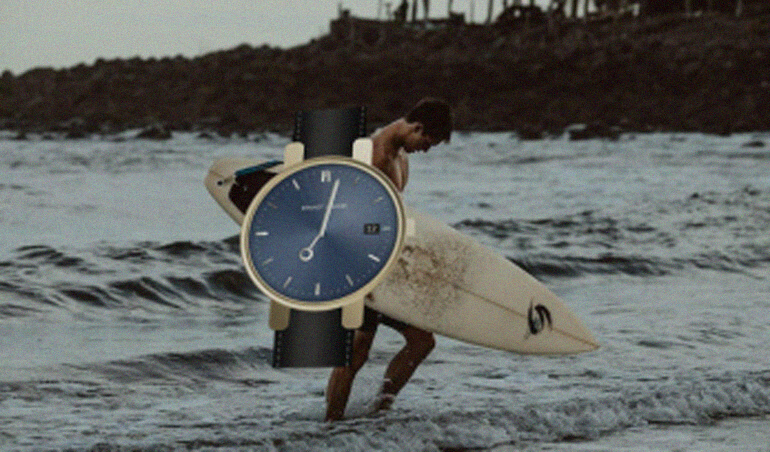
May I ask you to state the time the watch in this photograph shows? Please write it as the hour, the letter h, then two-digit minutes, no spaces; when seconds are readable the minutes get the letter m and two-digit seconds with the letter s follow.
7h02
